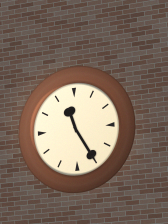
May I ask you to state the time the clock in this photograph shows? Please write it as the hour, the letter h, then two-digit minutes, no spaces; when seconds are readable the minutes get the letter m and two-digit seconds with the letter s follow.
11h25
